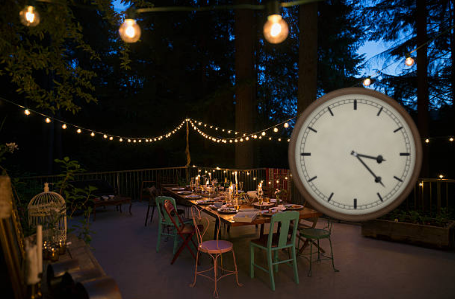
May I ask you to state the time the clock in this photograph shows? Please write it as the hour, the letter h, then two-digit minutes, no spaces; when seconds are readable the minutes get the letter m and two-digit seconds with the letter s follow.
3h23
